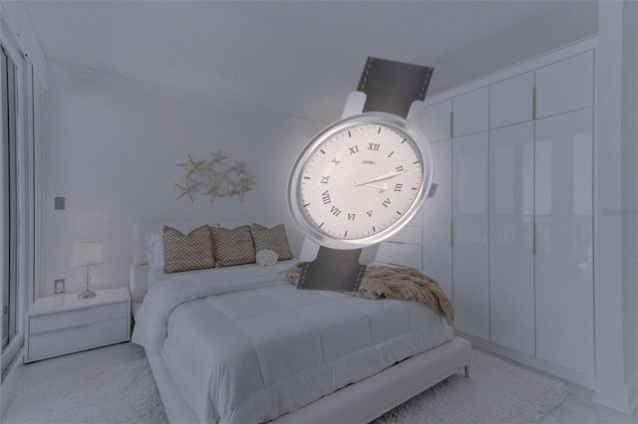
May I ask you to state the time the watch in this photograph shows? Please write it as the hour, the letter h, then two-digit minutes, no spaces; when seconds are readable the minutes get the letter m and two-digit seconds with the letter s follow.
3h11
